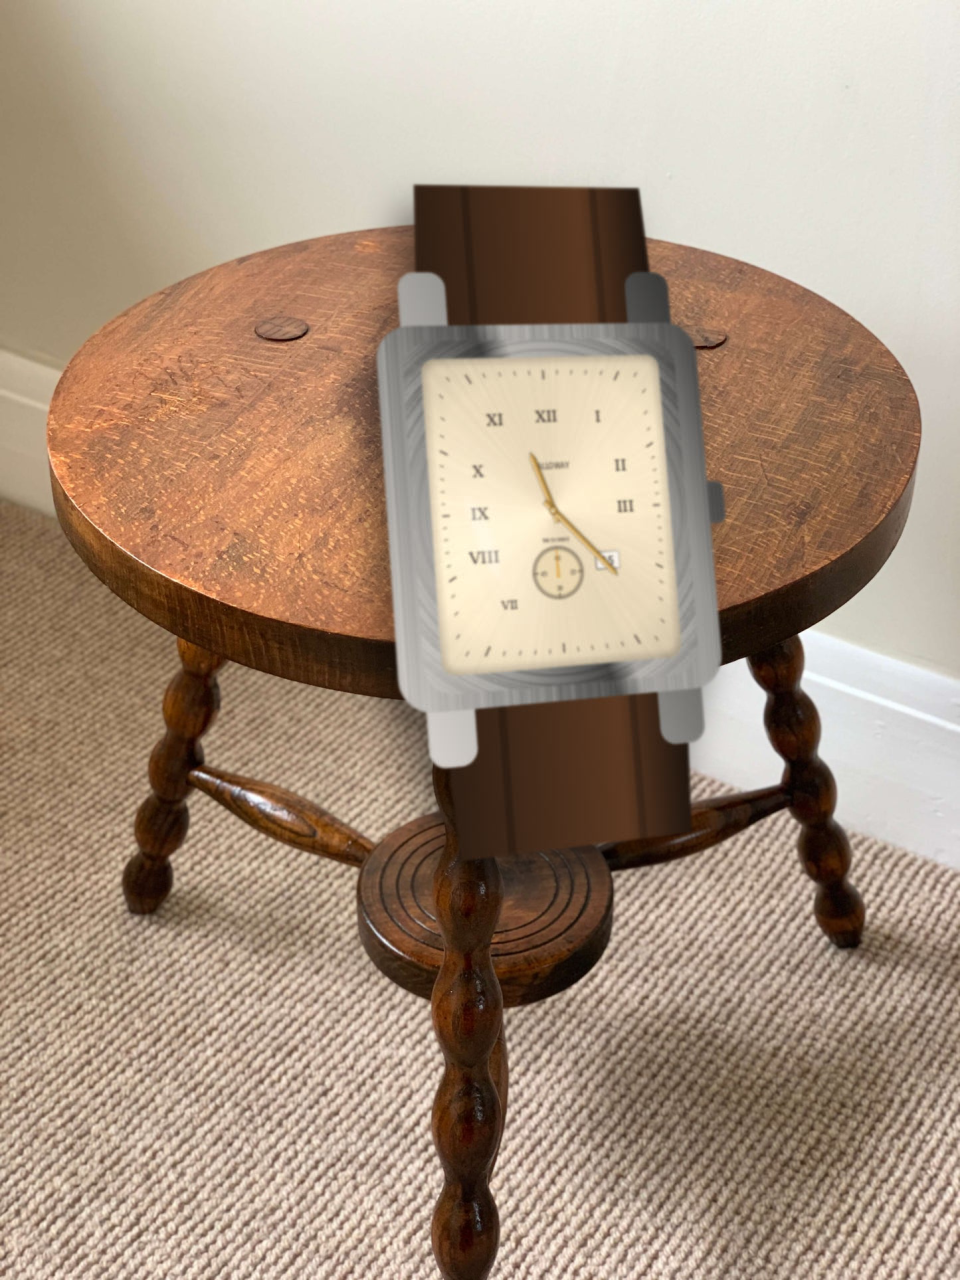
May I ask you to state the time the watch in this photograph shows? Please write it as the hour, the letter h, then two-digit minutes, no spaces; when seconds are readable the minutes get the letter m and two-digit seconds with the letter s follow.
11h23
